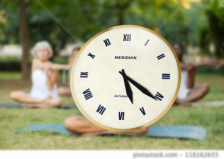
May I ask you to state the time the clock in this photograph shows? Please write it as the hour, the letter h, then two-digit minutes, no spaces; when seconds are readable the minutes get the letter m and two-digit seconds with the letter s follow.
5h21
